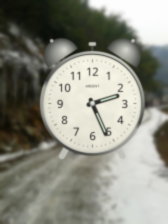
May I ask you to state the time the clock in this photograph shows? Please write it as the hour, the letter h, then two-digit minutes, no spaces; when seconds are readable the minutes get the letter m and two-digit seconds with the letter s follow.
2h26
